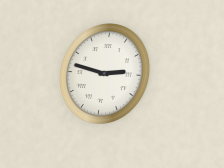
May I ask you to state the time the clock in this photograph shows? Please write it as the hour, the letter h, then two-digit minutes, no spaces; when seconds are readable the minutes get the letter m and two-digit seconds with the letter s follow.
2h47
